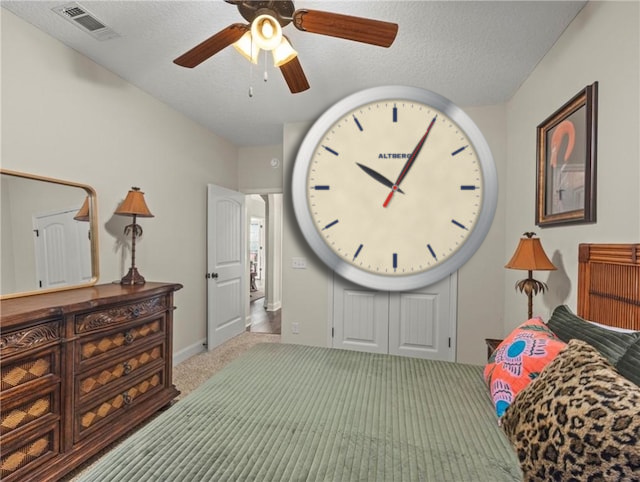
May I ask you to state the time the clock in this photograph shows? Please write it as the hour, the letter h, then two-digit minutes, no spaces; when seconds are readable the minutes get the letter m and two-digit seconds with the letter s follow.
10h05m05s
